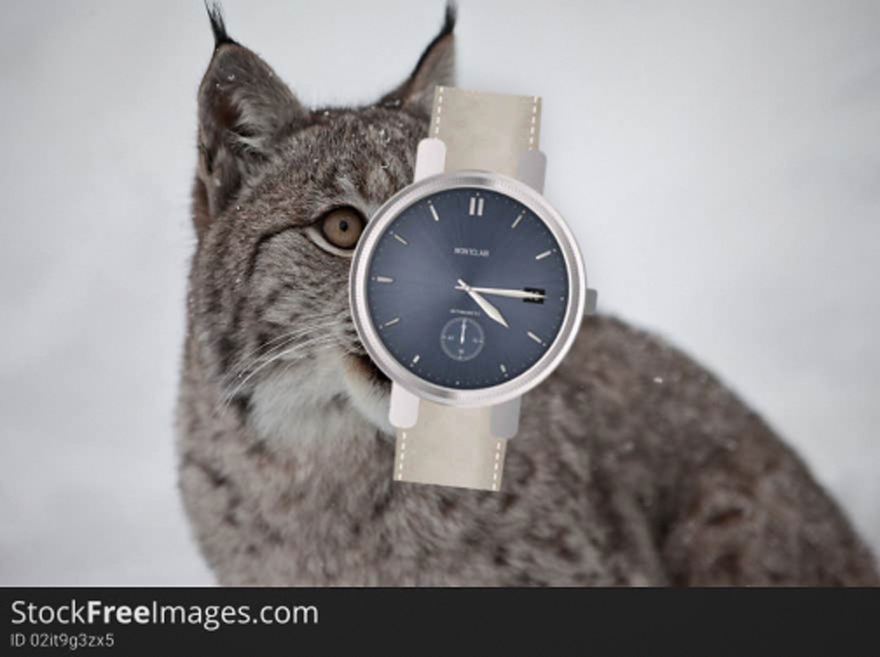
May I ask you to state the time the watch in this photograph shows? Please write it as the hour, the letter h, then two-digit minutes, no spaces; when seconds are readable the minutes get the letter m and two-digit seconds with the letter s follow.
4h15
